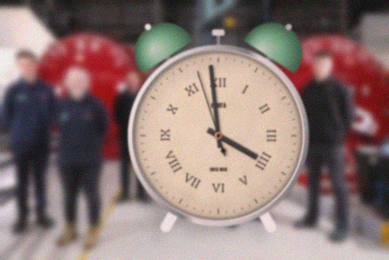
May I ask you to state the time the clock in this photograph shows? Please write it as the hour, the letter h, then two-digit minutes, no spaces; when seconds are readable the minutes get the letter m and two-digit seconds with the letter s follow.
3h58m57s
